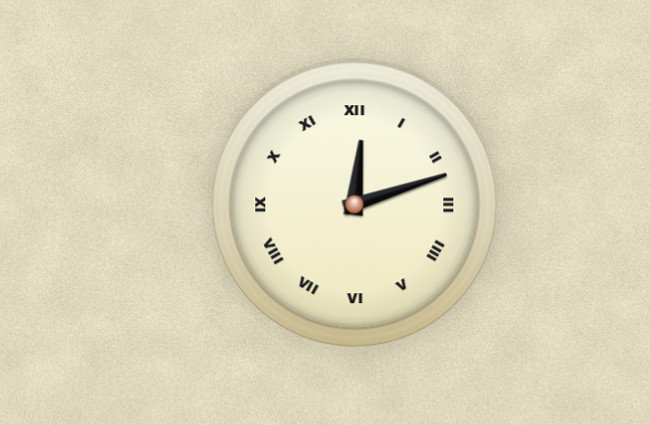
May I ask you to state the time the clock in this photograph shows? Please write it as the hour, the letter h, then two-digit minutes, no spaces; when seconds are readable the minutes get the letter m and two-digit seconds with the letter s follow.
12h12
